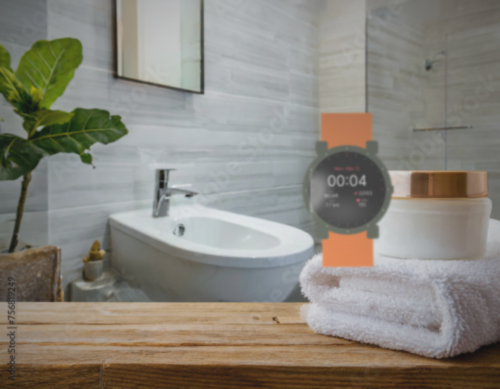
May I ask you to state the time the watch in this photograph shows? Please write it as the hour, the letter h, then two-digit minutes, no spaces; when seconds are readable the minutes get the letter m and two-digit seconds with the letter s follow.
0h04
